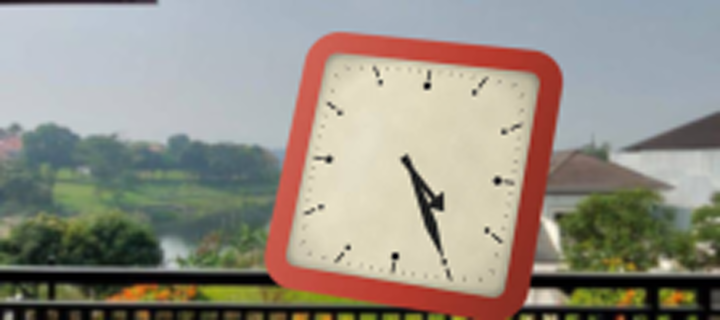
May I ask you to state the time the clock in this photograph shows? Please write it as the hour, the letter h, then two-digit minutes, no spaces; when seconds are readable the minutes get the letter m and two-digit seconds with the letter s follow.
4h25
